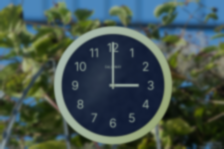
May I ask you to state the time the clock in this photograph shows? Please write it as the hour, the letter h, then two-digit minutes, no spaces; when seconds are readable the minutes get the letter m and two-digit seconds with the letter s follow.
3h00
